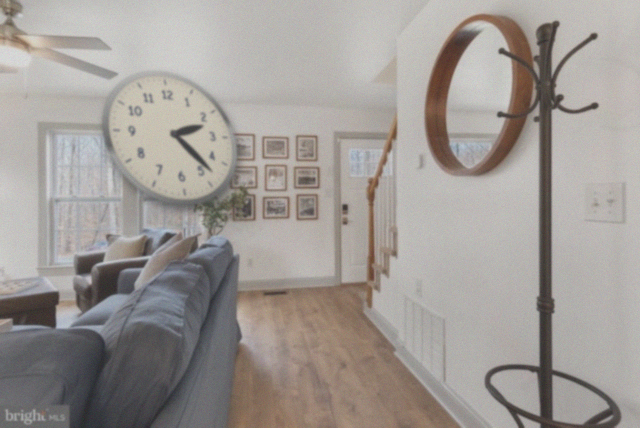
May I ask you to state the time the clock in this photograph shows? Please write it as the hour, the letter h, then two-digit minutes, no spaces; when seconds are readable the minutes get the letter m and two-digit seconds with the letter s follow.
2h23
